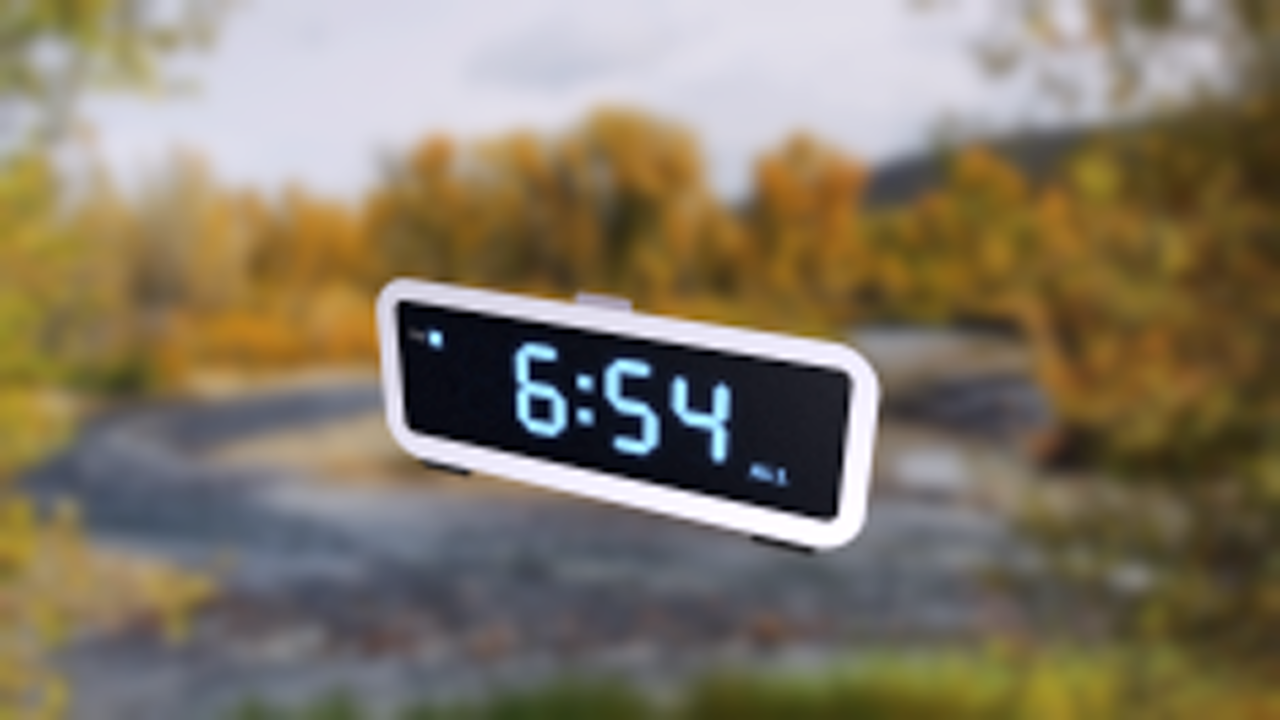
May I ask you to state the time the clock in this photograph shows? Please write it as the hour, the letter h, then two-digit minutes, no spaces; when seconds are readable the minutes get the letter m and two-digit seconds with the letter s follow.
6h54
